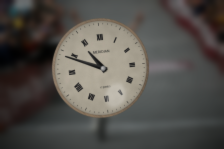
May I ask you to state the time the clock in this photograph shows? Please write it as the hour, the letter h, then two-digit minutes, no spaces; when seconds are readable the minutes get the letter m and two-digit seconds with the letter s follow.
10h49
